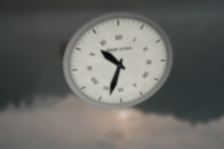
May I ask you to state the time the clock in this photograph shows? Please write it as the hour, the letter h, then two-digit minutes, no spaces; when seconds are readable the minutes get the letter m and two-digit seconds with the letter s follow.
10h33
